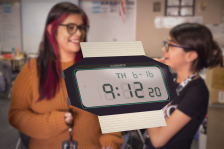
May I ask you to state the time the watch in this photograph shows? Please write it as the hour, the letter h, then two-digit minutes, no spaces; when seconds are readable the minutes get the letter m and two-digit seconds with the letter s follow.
9h12m20s
